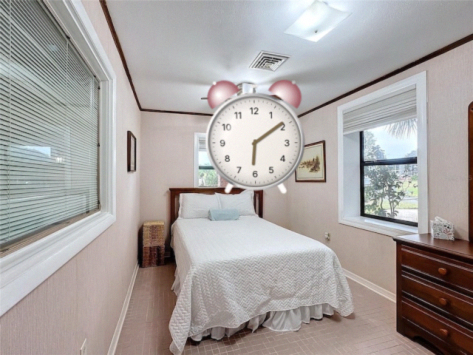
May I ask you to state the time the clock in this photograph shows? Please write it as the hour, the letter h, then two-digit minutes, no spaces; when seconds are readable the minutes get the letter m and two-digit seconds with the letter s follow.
6h09
